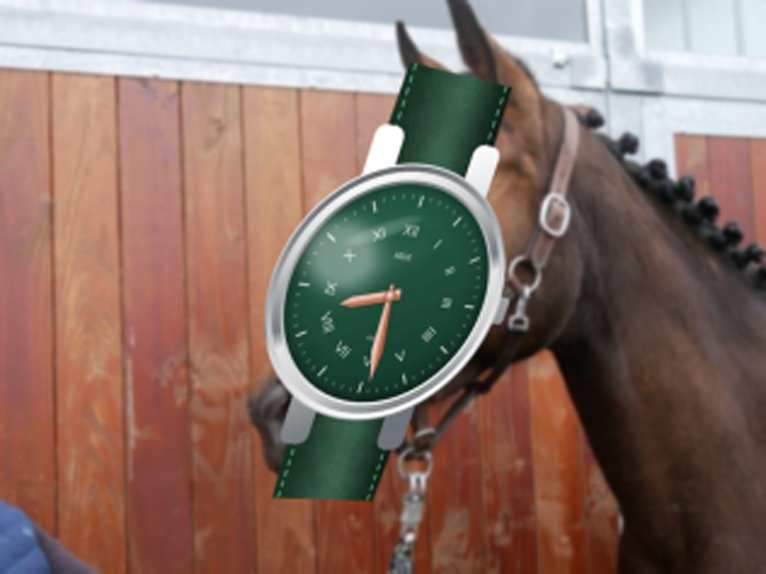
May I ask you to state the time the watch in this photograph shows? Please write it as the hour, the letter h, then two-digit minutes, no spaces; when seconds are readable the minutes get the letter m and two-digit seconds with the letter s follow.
8h29
